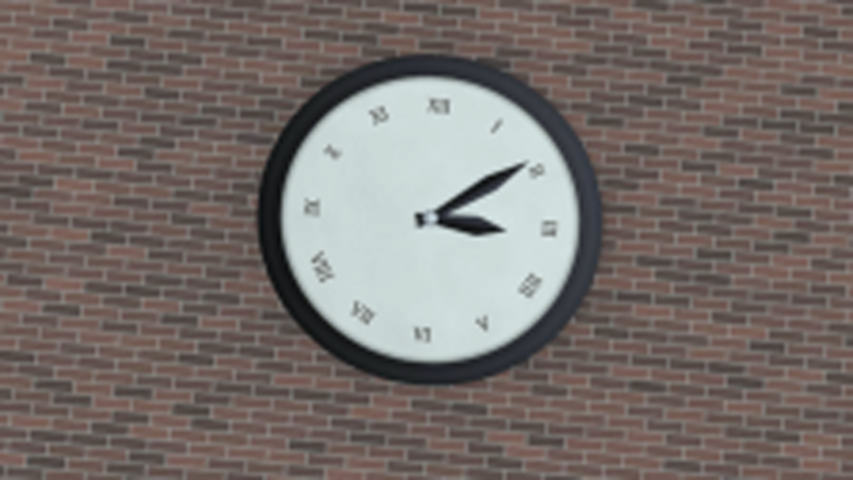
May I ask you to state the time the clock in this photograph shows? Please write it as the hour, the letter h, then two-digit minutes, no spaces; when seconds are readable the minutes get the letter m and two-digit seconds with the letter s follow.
3h09
